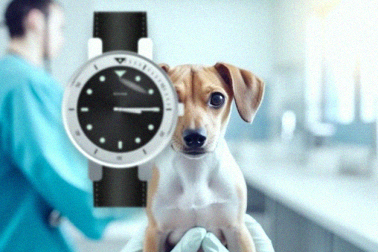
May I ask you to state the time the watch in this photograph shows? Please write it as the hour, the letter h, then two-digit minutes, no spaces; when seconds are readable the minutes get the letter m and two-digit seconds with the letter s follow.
3h15
